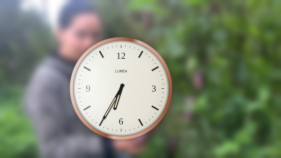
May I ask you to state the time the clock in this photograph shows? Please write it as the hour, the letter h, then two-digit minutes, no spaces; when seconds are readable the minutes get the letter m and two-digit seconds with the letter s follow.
6h35
